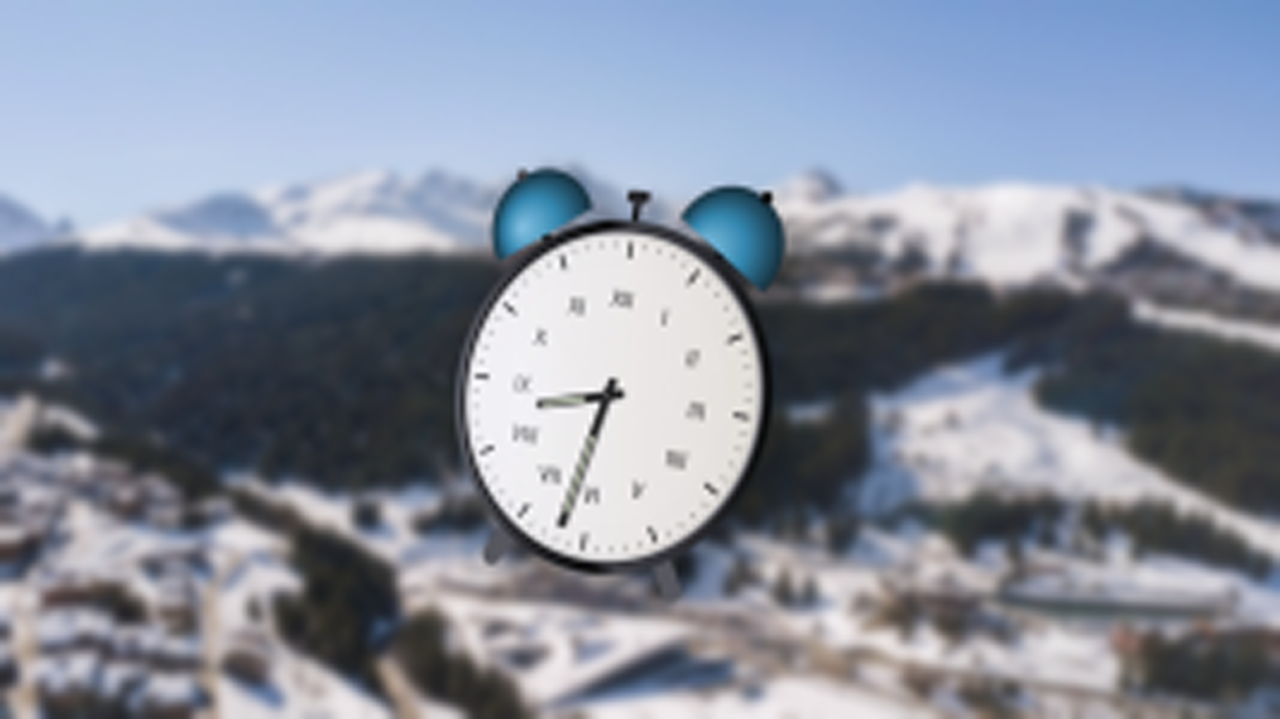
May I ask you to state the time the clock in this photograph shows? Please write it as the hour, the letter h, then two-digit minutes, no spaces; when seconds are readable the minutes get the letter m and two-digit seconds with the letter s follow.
8h32
